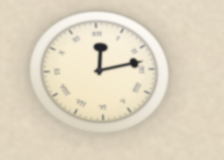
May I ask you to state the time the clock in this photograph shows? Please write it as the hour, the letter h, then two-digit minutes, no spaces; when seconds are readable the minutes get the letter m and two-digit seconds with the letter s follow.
12h13
